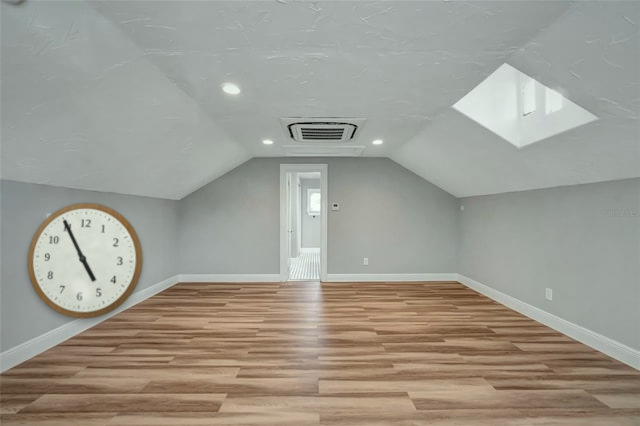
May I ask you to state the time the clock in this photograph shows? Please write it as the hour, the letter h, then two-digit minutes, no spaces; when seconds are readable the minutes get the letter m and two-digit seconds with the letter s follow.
4h55
